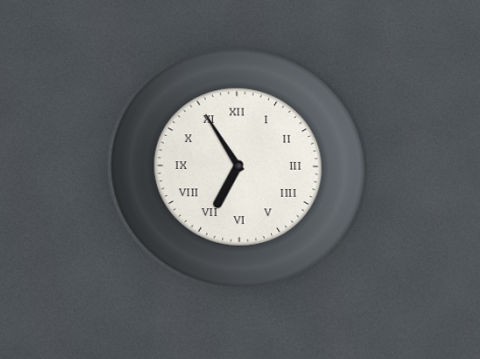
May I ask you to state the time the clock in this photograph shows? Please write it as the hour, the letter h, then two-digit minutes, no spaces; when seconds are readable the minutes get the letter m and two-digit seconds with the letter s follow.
6h55
